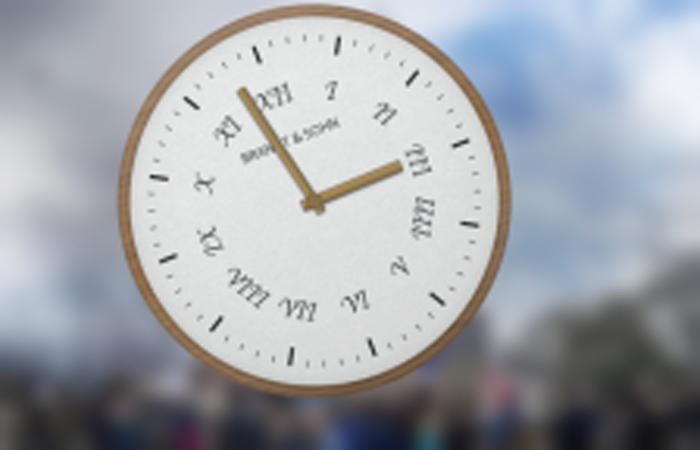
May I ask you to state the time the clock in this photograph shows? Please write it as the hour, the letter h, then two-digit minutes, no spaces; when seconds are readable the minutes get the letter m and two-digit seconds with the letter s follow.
2h58
